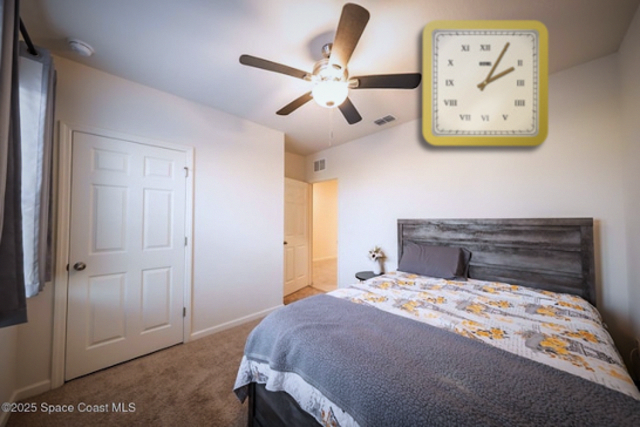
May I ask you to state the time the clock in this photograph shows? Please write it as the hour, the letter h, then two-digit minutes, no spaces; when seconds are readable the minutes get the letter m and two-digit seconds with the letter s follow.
2h05
